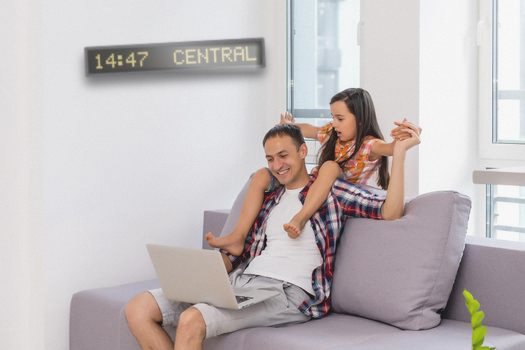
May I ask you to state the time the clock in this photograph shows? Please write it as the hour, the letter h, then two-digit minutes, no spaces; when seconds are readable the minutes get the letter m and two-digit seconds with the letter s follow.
14h47
